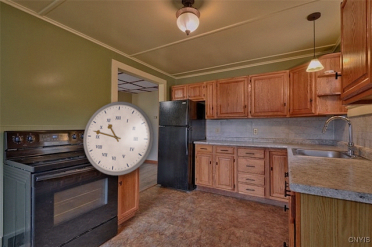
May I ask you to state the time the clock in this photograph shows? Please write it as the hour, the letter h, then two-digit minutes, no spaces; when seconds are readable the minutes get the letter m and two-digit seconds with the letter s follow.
10h47
